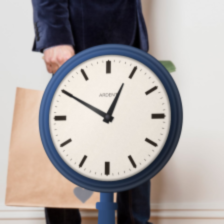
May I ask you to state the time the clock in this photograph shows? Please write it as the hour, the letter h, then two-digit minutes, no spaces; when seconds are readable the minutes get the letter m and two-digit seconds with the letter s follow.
12h50
